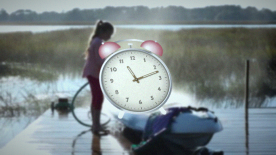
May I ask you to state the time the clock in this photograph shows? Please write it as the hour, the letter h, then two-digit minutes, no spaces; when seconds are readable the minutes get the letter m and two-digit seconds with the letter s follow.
11h12
